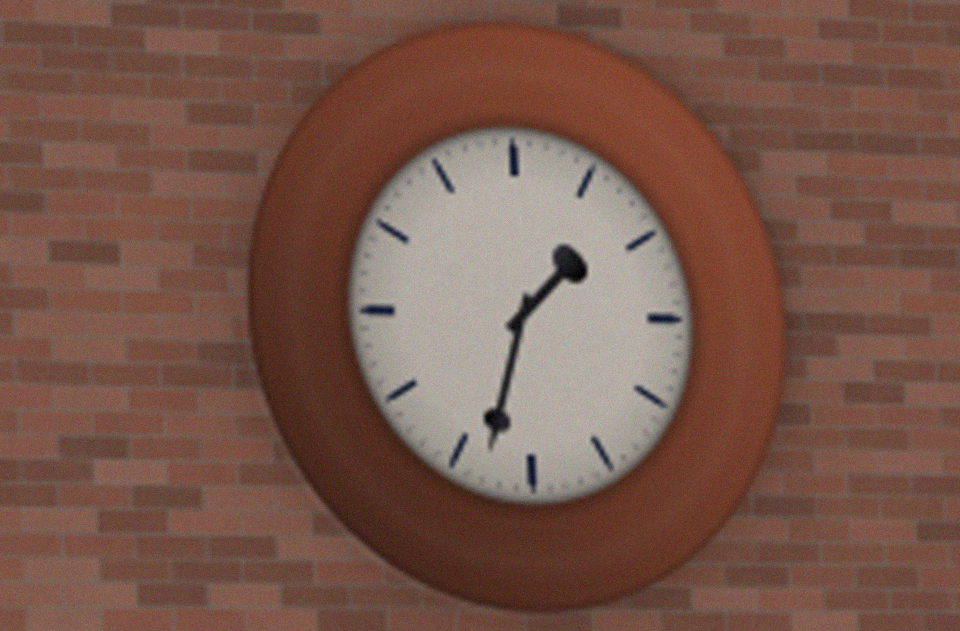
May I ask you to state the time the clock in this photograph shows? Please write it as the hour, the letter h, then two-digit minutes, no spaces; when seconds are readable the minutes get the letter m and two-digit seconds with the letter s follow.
1h33
